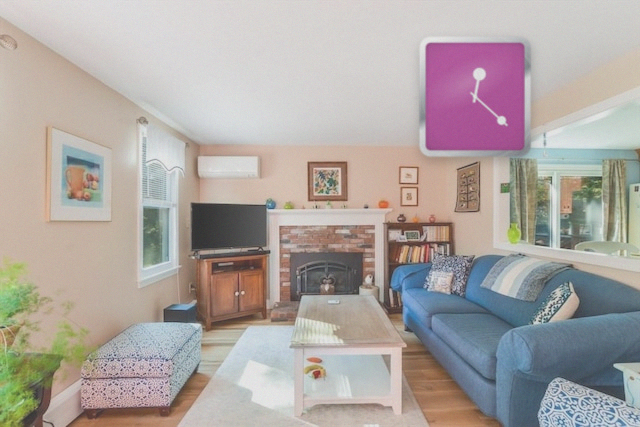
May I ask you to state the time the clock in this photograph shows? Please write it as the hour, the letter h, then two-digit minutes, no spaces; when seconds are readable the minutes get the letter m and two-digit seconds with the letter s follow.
12h22
